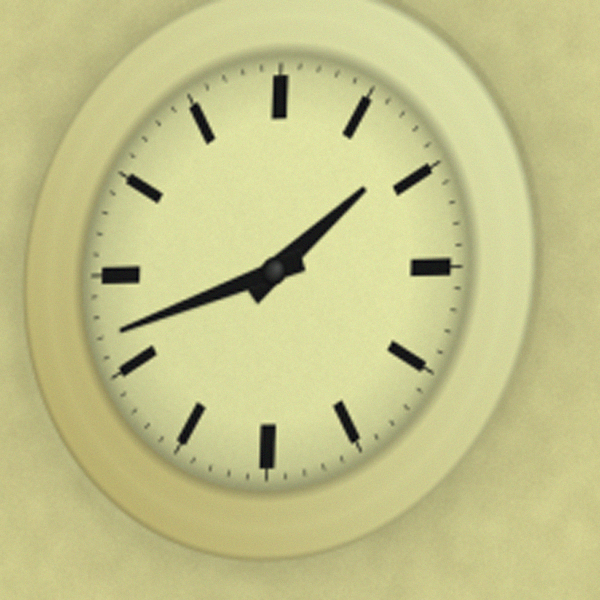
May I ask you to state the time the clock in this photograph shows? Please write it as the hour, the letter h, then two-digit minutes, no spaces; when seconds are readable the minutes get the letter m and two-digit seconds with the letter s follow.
1h42
